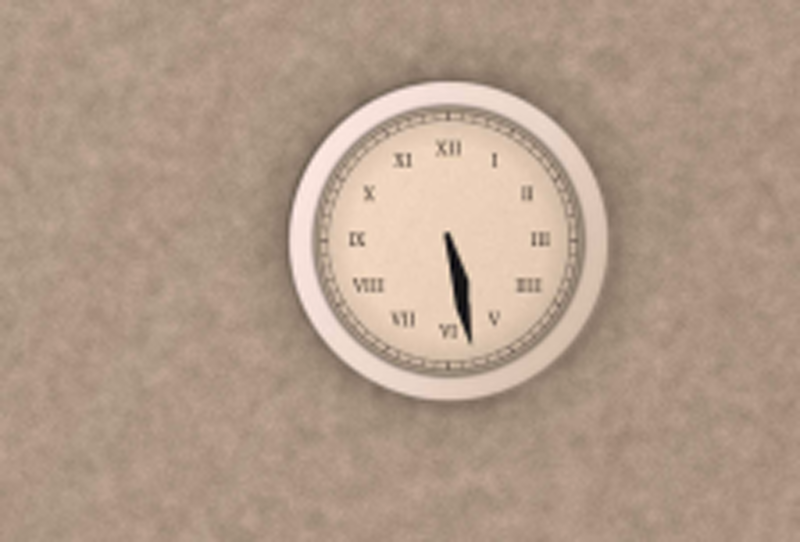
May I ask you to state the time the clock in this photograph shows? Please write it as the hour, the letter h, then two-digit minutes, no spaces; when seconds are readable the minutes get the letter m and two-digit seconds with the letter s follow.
5h28
